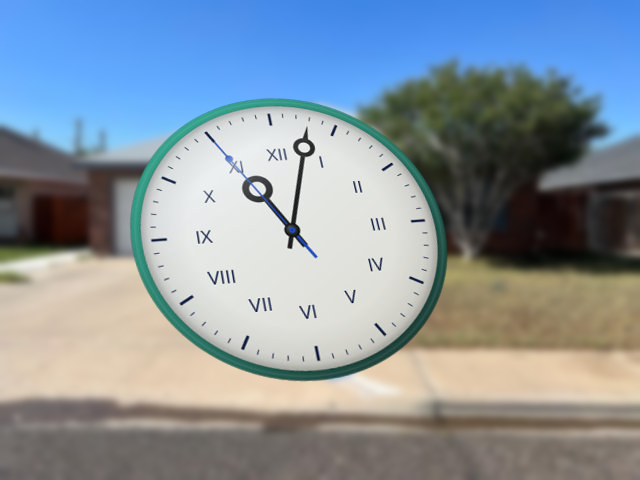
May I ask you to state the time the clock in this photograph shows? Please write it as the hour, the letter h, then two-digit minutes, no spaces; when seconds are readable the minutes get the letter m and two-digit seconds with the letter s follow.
11h02m55s
